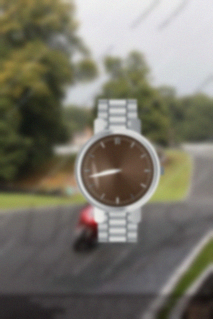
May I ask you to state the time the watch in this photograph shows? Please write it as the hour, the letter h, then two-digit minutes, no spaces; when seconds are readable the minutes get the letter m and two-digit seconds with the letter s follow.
8h43
